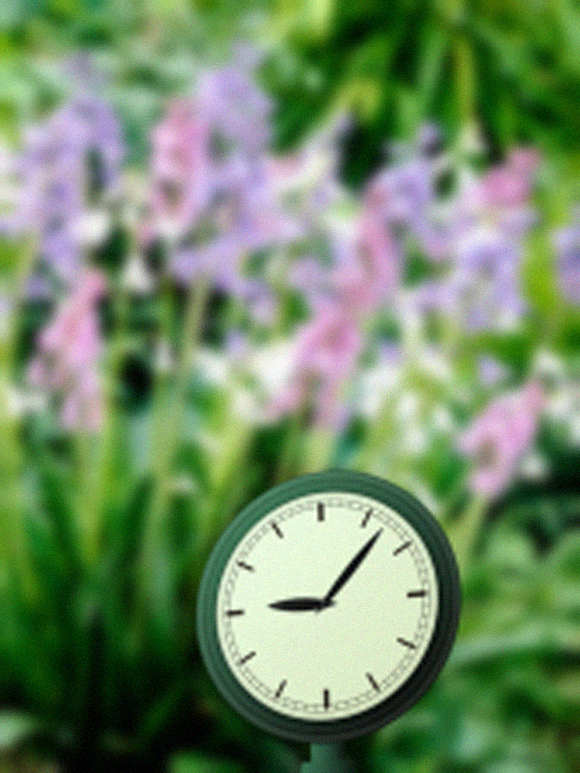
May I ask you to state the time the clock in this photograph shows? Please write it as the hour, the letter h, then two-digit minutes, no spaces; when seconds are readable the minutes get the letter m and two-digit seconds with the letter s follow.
9h07
